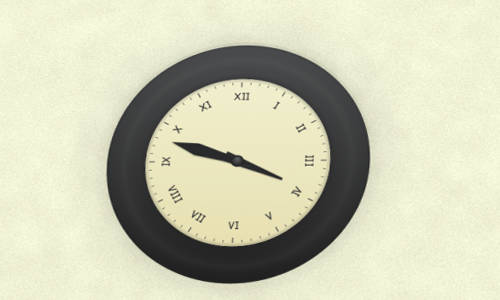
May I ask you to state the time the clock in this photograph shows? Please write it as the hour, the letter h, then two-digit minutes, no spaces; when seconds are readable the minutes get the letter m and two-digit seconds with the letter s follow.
3h48
